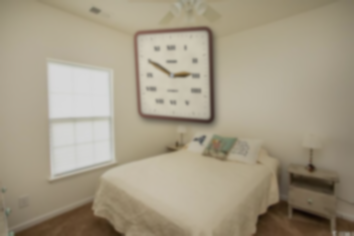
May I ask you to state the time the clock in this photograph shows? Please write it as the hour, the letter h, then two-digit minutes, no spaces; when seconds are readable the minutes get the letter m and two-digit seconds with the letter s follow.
2h50
